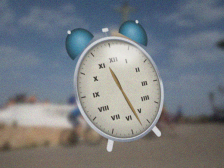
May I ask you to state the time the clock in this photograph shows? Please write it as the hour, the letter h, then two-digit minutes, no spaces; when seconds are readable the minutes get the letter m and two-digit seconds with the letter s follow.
11h27
